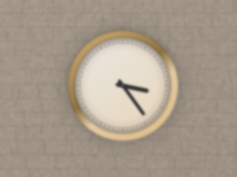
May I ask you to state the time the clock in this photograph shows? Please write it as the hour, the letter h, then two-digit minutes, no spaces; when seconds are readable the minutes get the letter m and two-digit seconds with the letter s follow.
3h24
